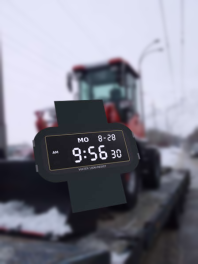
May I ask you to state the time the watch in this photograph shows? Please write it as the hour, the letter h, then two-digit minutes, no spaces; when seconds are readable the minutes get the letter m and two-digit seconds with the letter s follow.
9h56m30s
